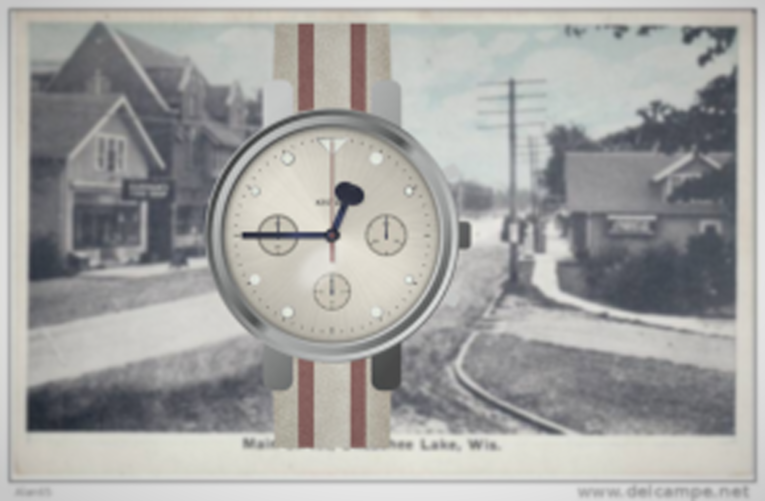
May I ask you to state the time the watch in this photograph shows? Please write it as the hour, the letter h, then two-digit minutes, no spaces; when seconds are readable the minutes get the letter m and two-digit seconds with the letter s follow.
12h45
